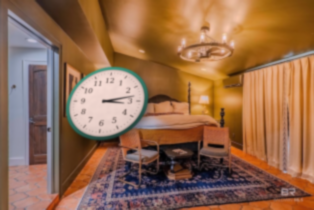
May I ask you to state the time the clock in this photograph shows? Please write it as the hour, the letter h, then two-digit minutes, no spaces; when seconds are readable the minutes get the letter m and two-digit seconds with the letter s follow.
3h13
